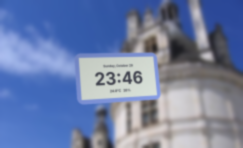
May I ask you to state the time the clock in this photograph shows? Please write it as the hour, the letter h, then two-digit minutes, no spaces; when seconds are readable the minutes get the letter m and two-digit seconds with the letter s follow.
23h46
